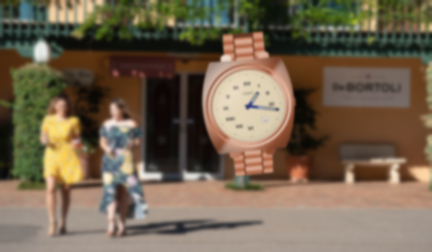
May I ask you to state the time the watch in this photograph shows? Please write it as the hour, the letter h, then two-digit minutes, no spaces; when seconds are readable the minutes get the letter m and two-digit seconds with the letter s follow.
1h17
